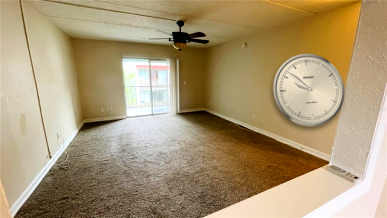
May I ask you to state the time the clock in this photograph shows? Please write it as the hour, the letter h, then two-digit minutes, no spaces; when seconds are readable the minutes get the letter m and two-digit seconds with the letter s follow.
9h52
